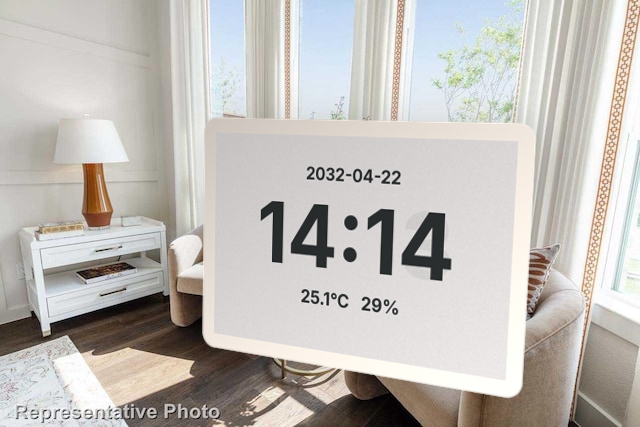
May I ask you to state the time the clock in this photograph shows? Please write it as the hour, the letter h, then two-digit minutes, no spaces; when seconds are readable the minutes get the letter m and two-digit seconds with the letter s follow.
14h14
